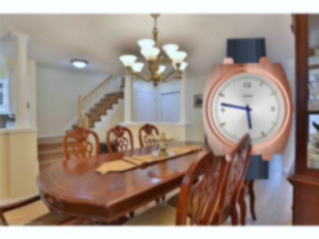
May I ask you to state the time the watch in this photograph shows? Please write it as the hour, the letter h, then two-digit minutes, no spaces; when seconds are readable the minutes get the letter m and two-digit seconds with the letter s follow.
5h47
